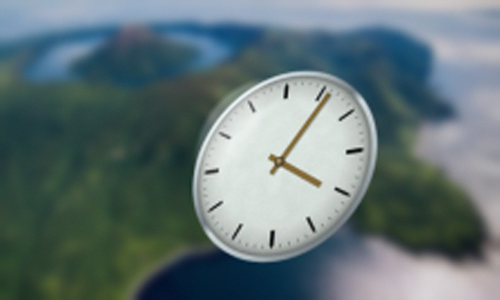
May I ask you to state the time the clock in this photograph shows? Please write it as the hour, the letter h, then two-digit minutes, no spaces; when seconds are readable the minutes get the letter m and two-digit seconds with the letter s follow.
4h06
